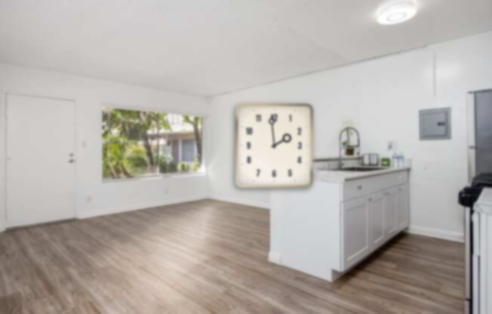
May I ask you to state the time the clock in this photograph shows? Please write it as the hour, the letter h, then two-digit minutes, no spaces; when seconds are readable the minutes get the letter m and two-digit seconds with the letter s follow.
1h59
